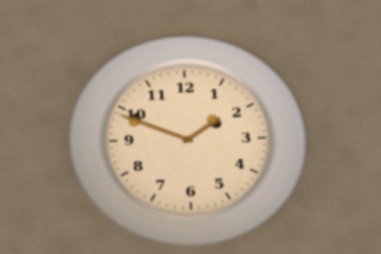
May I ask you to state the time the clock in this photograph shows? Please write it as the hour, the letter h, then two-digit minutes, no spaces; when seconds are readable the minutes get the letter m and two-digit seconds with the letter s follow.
1h49
